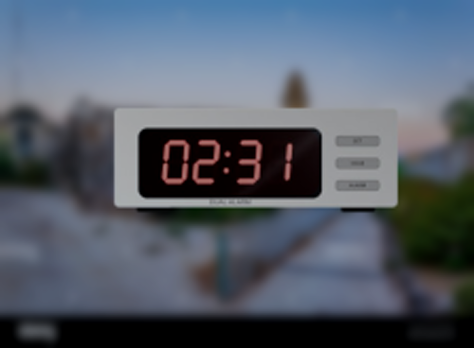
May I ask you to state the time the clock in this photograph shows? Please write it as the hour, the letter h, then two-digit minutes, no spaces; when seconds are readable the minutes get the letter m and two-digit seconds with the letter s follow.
2h31
